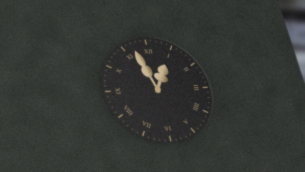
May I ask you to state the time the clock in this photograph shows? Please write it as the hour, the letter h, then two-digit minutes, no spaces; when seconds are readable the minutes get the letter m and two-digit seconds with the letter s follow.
12h57
